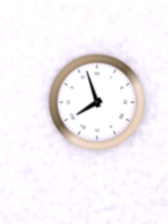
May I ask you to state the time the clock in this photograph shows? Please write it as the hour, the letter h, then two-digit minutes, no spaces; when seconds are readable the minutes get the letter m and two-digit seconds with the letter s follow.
7h57
